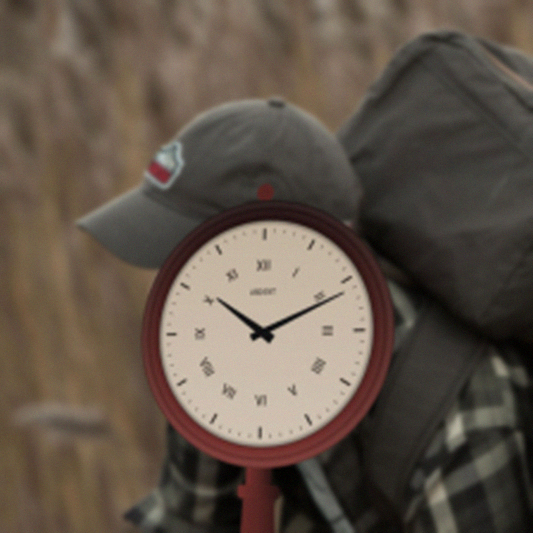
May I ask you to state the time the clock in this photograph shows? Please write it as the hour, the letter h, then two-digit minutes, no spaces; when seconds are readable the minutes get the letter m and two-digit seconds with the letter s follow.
10h11
